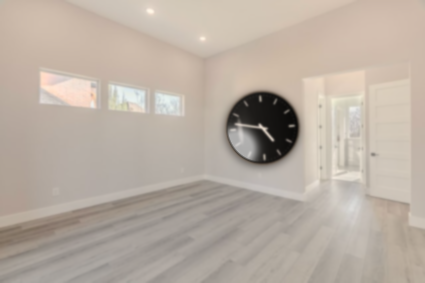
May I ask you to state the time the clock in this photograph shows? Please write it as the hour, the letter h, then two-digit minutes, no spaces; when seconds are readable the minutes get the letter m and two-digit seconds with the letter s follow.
4h47
